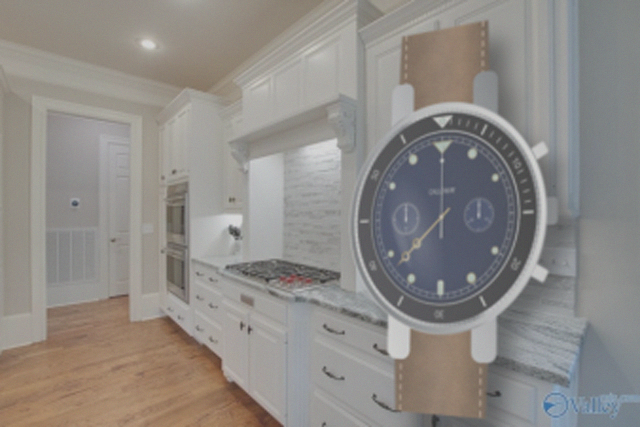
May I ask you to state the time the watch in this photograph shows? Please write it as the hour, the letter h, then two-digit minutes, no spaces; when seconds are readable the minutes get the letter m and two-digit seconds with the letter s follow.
7h38
